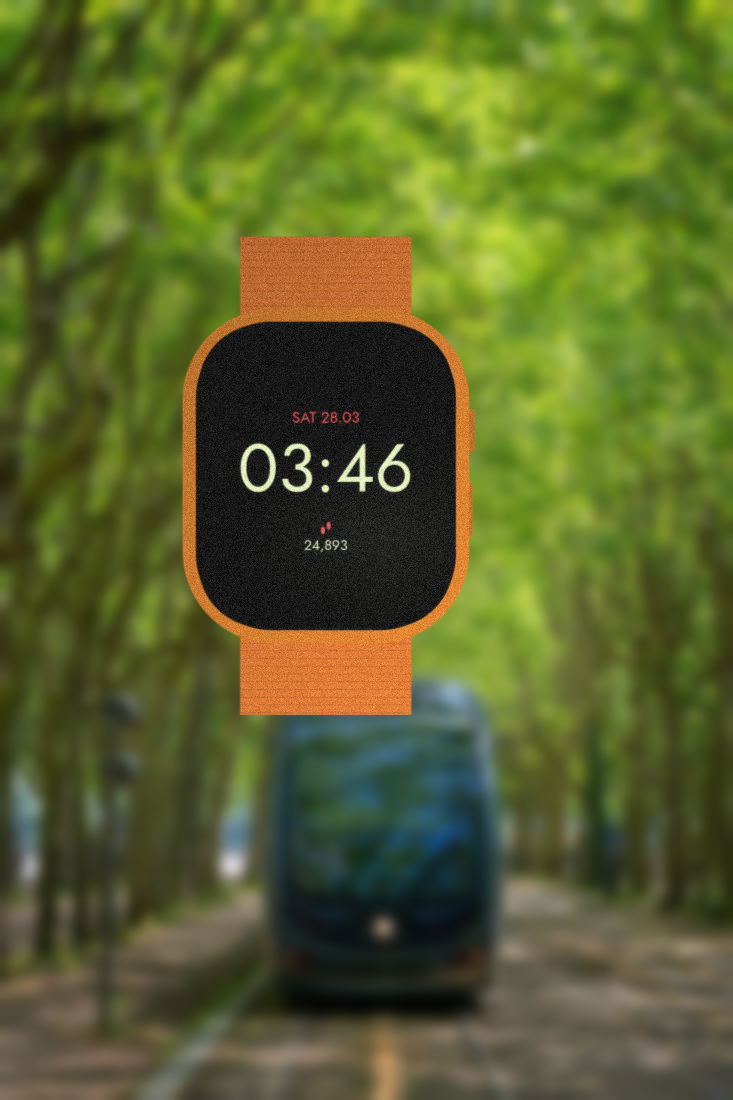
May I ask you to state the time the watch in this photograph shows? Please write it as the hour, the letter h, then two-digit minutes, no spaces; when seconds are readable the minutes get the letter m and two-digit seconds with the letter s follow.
3h46
